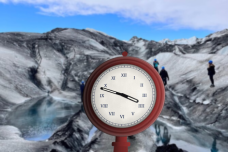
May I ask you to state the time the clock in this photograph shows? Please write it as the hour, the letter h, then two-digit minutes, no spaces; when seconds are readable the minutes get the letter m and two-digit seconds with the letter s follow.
3h48
